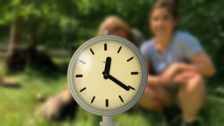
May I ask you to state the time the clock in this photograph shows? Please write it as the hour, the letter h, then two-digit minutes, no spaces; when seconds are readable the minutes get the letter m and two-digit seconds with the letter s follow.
12h21
